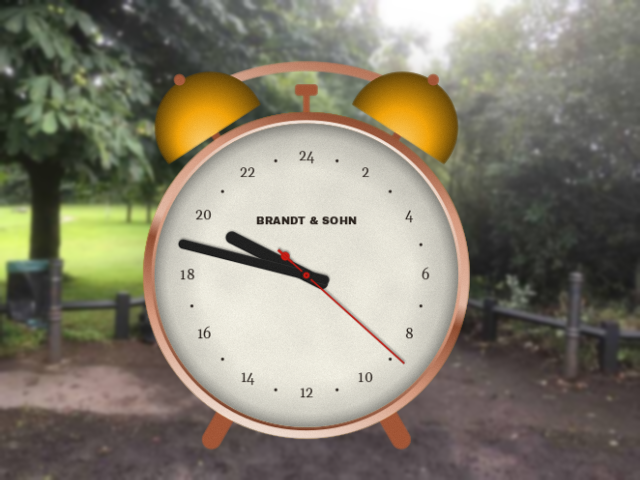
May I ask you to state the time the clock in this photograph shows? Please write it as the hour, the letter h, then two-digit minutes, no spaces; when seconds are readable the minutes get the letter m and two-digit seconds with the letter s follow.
19h47m22s
